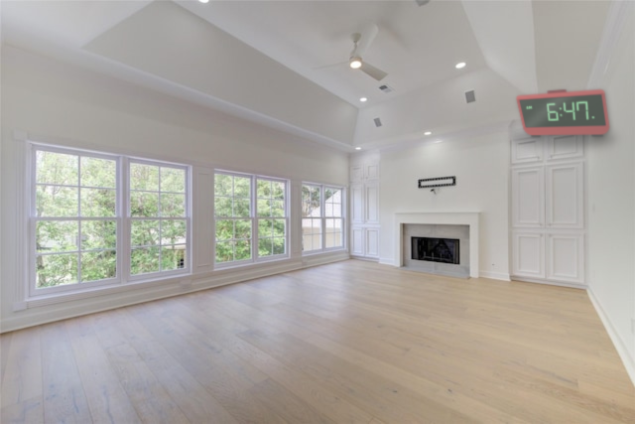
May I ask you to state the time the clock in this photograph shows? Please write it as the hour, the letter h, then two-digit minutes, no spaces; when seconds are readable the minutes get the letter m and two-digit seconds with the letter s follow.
6h47
